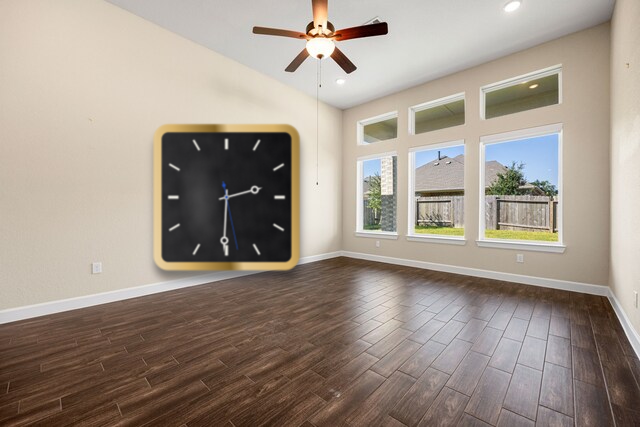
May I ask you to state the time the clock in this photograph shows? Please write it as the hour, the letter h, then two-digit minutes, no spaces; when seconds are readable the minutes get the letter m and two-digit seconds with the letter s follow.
2h30m28s
